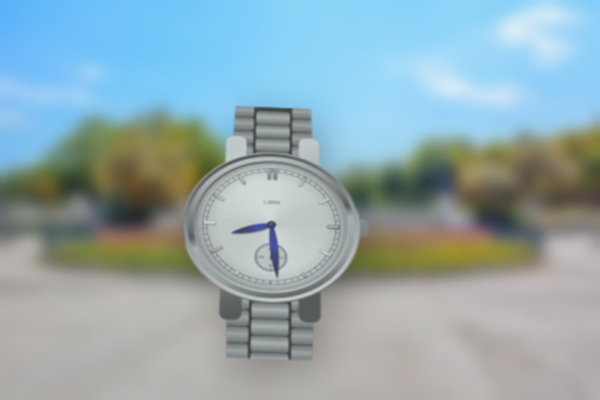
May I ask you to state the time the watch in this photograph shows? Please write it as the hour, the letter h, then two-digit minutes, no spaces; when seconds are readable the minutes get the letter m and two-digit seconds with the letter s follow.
8h29
